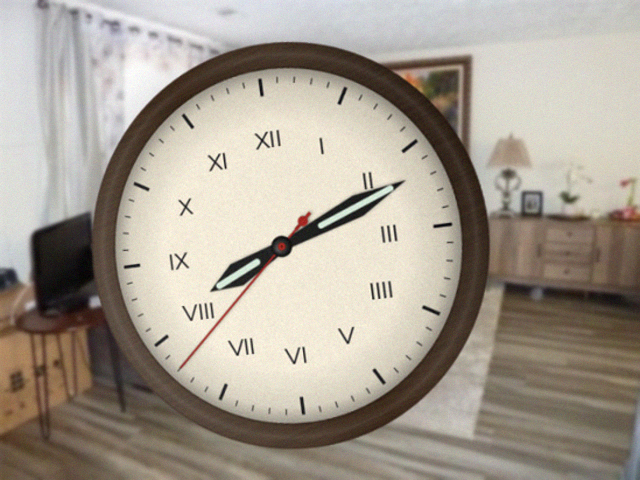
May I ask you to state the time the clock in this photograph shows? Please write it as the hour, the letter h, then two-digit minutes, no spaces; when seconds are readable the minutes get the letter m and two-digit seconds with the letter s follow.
8h11m38s
